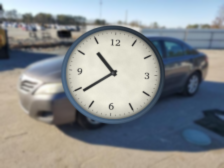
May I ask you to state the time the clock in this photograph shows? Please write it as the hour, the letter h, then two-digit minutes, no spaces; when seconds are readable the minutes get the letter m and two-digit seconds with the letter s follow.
10h39
